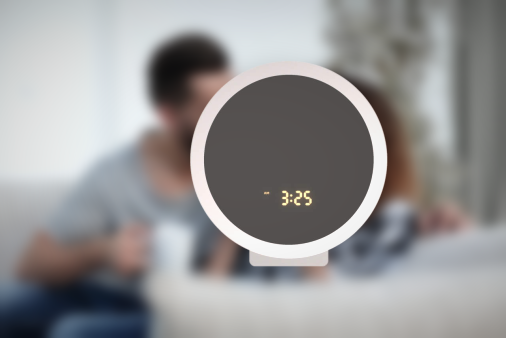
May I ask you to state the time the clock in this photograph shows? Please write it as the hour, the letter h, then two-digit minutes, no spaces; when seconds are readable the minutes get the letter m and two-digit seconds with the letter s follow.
3h25
